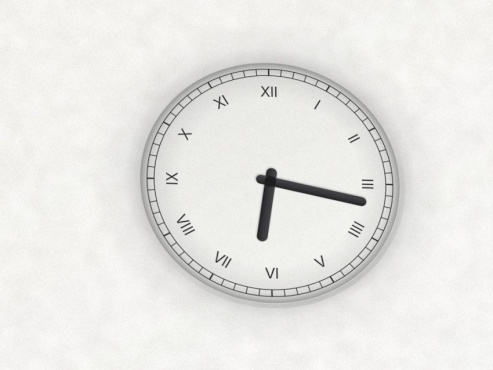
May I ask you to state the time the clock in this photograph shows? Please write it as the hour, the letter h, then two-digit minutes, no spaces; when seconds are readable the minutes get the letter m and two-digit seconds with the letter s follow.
6h17
